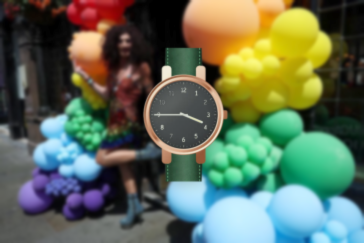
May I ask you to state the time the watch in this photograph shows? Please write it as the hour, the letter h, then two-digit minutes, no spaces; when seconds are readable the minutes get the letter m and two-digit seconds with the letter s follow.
3h45
